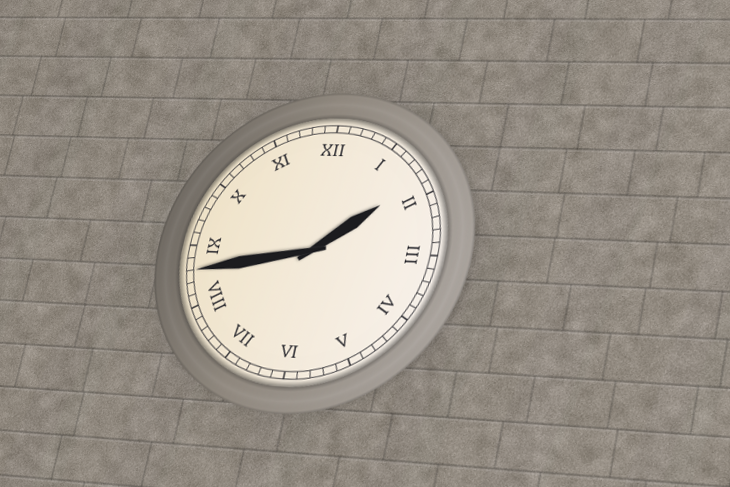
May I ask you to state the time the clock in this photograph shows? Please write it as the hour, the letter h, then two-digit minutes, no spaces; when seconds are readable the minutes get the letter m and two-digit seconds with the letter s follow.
1h43
